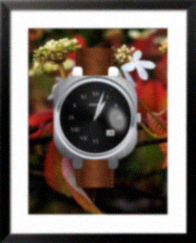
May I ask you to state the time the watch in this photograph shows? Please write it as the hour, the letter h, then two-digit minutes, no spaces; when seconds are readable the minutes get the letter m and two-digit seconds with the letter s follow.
1h03
